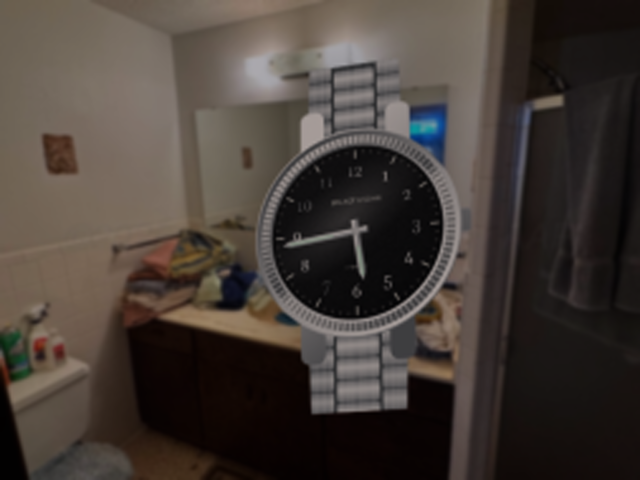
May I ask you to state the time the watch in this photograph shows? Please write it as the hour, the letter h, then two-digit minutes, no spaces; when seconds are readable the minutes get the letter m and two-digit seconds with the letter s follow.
5h44
